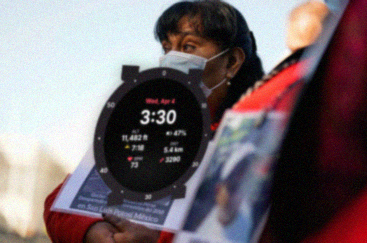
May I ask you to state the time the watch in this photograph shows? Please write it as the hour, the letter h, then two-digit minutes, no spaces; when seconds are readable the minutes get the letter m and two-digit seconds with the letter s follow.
3h30
